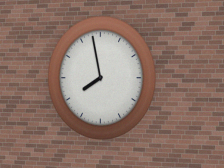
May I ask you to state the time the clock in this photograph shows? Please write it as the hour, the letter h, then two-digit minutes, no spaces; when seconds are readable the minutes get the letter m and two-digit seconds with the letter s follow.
7h58
